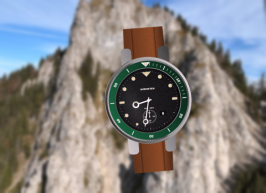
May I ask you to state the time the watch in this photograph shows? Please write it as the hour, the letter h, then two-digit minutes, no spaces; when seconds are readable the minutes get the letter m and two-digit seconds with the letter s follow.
8h32
